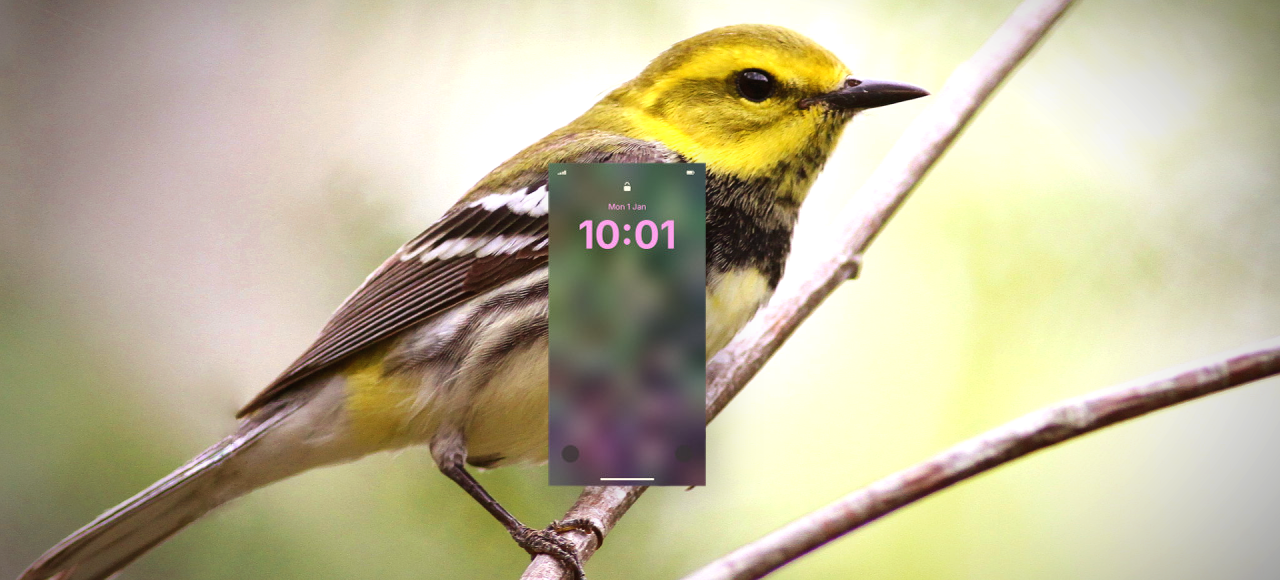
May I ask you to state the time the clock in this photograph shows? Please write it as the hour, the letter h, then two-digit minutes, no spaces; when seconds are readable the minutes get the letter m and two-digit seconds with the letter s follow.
10h01
